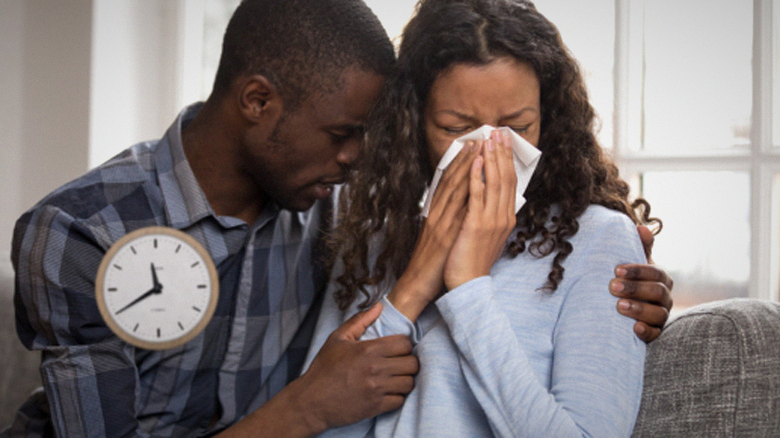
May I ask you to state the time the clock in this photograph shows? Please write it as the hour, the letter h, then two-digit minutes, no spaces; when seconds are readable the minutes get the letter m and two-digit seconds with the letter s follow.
11h40
